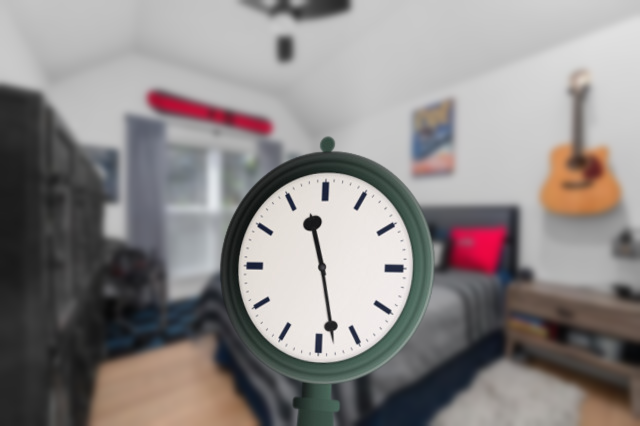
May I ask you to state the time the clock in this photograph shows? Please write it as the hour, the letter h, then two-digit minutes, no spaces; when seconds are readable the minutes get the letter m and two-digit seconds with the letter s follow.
11h28
